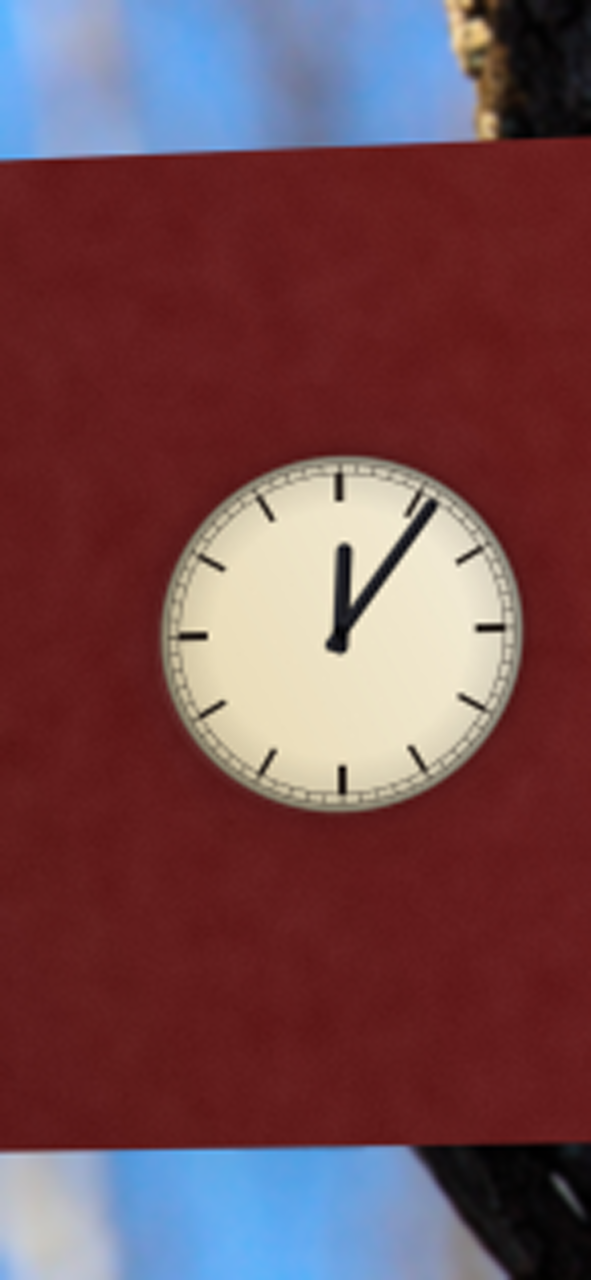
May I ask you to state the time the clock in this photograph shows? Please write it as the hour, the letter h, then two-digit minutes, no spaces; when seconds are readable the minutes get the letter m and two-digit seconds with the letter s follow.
12h06
